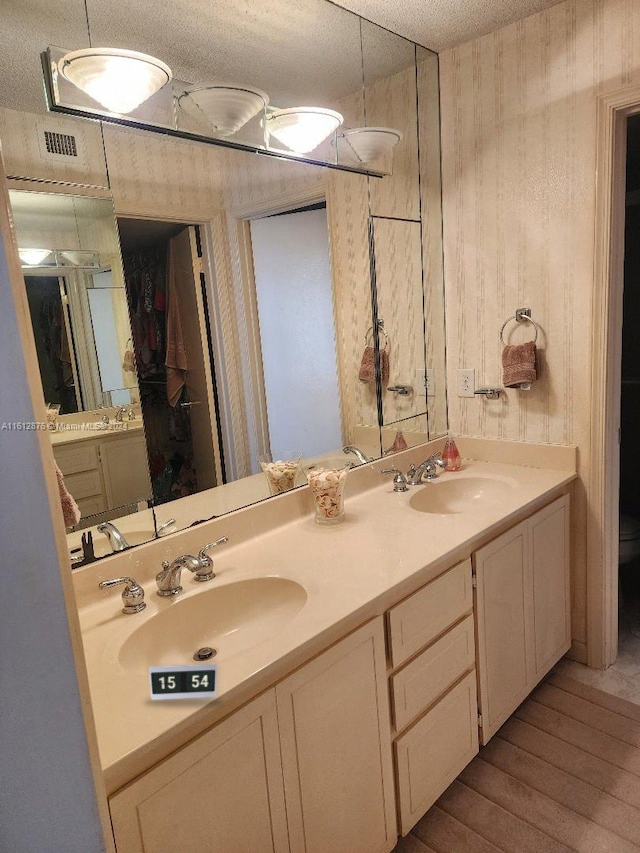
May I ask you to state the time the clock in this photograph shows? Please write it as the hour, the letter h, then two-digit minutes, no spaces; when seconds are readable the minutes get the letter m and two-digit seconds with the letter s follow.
15h54
